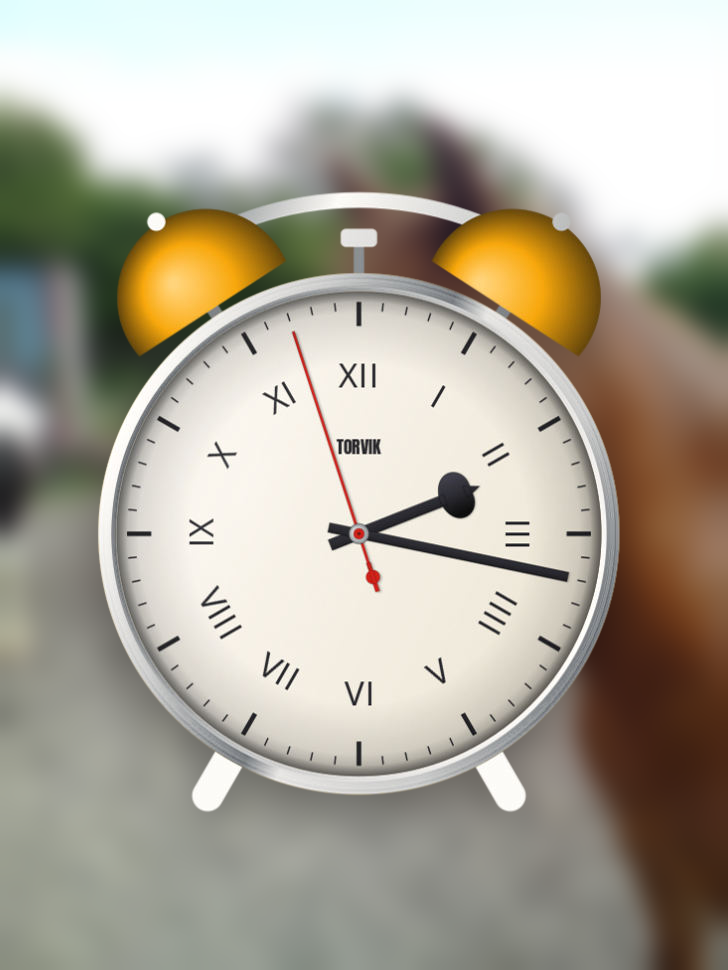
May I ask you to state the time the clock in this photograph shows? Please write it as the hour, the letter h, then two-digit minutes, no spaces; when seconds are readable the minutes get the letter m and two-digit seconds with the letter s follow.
2h16m57s
